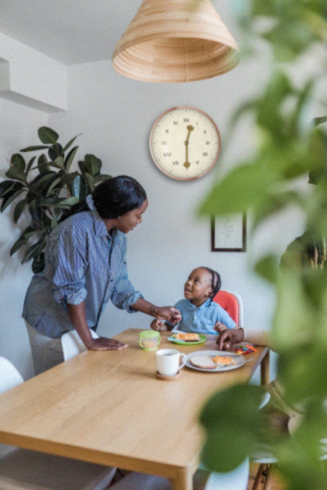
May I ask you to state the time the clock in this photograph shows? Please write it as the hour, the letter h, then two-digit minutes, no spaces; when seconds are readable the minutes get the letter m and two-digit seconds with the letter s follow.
12h30
